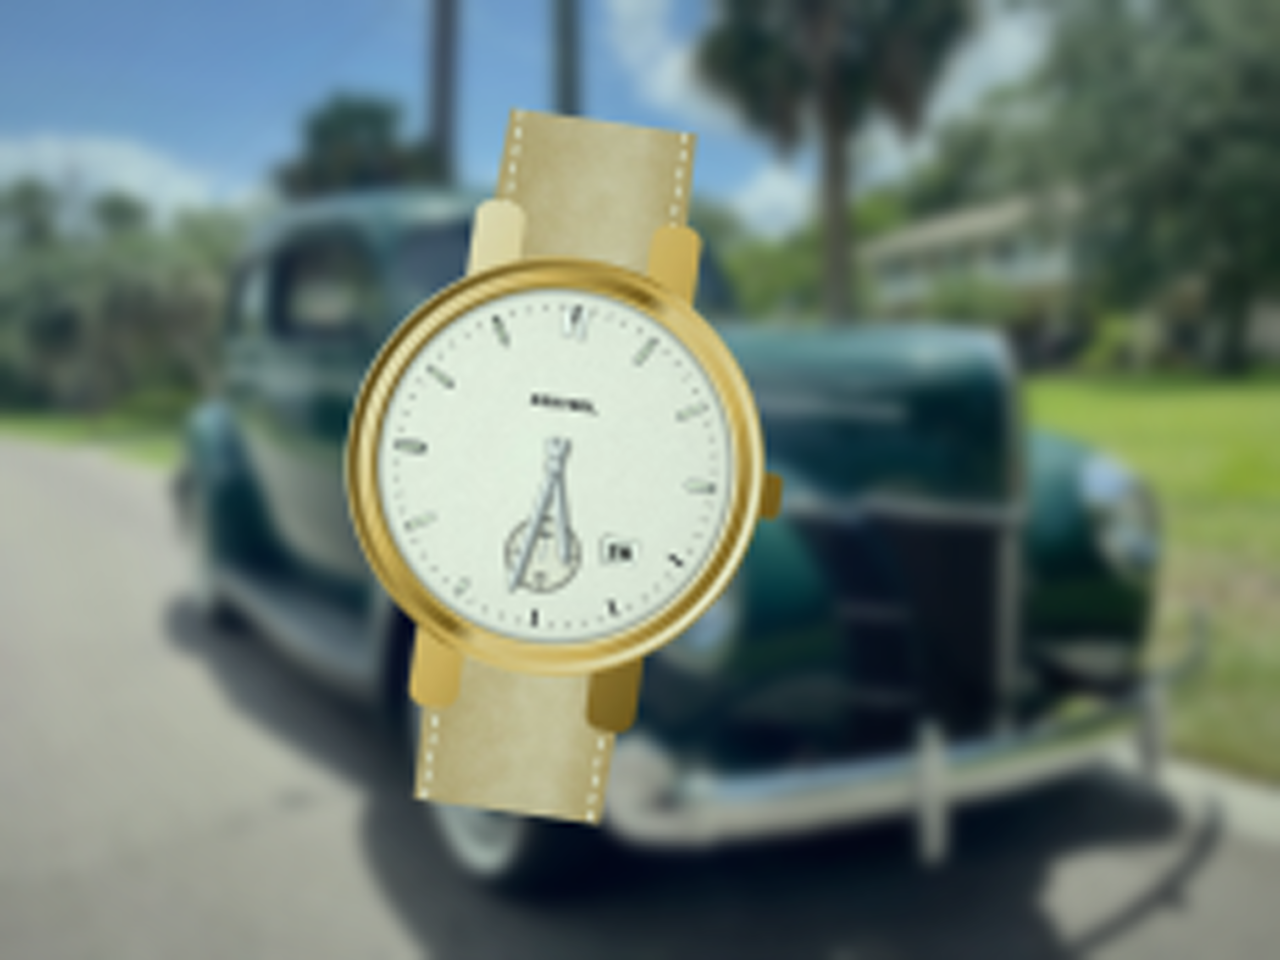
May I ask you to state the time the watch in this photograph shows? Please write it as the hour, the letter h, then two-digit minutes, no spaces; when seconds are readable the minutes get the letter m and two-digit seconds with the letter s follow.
5h32
